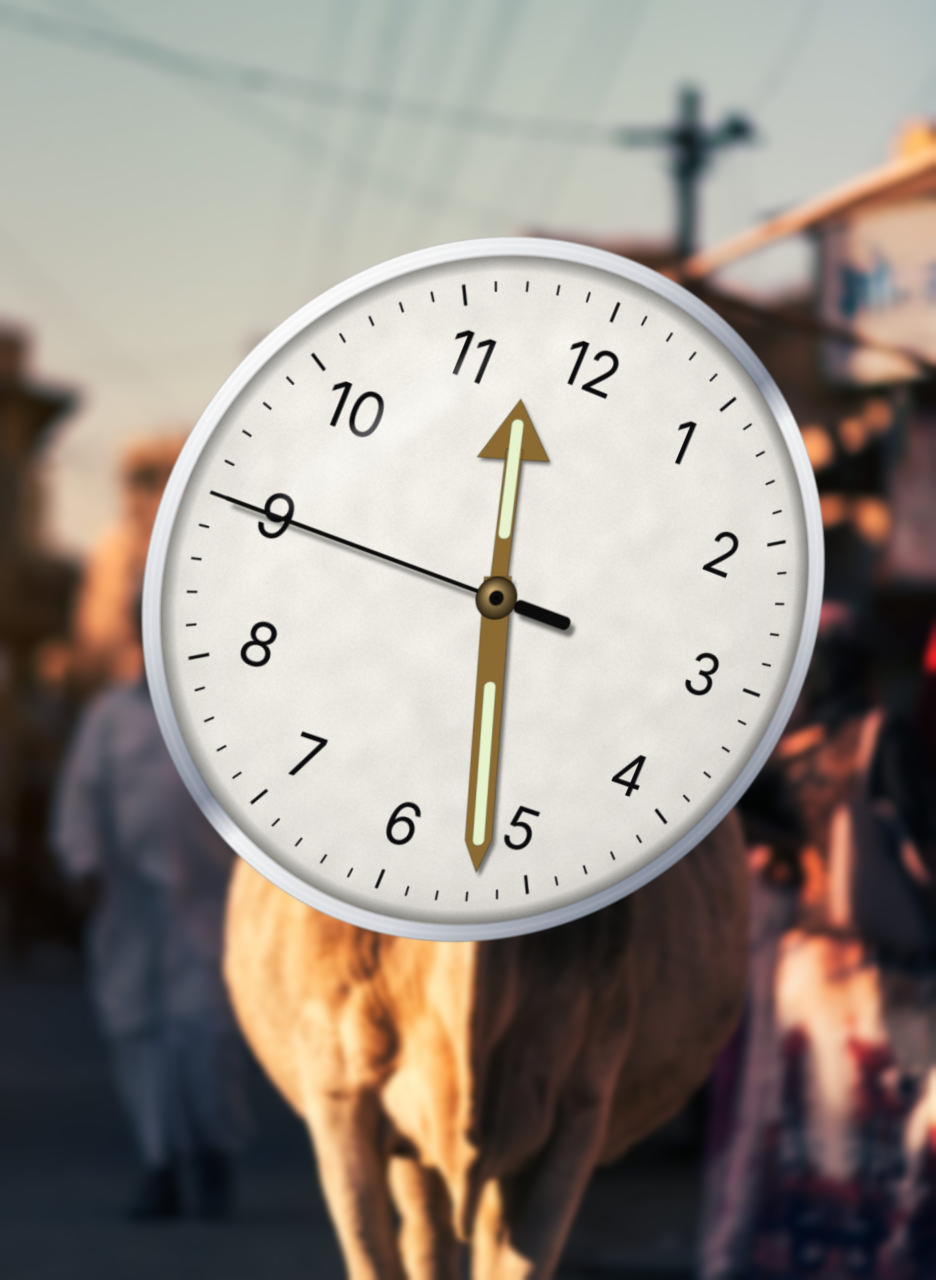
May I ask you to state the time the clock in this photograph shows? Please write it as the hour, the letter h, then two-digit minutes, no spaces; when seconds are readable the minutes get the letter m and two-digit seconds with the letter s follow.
11h26m45s
